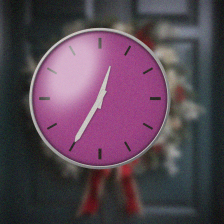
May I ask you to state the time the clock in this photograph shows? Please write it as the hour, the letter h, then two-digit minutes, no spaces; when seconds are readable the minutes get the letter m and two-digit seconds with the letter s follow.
12h35
